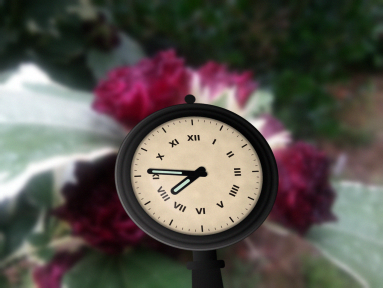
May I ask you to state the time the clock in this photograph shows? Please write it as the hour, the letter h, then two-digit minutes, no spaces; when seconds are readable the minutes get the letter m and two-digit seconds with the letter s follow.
7h46
